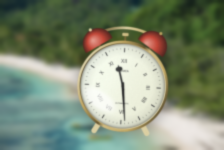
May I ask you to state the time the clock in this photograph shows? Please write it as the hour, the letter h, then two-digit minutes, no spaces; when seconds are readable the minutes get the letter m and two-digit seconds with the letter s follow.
11h29
